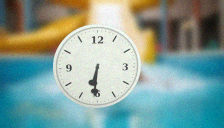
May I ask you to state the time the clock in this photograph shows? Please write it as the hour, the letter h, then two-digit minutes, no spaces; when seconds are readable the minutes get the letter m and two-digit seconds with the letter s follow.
6h31
